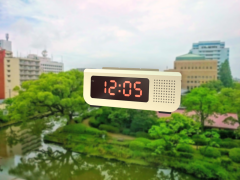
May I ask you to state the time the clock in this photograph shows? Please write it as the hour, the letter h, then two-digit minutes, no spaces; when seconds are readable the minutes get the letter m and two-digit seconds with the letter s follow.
12h05
